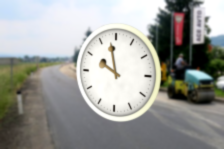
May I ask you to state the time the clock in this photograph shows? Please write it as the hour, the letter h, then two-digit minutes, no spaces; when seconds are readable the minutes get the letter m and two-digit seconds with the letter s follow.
9h58
